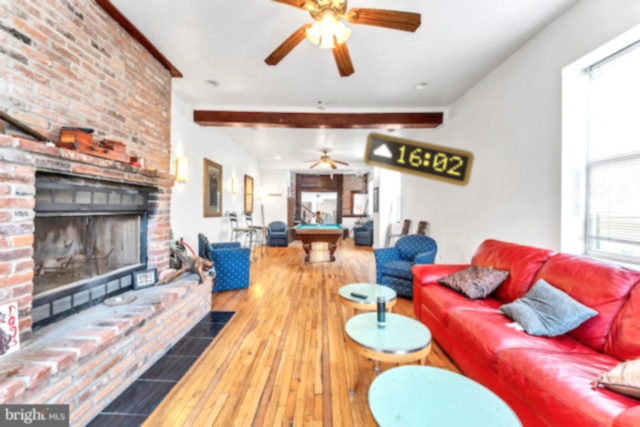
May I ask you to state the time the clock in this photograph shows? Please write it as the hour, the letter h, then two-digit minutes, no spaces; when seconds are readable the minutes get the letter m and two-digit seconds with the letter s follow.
16h02
